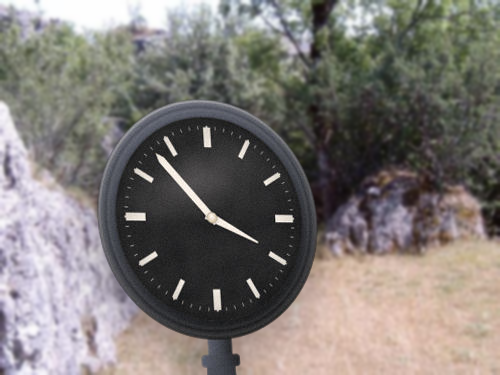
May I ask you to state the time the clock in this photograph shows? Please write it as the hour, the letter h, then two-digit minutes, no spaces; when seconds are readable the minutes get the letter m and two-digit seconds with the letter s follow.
3h53
